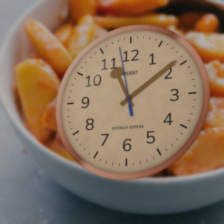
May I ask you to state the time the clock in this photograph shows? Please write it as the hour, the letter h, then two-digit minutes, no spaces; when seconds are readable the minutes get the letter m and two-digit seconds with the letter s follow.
11h08m58s
